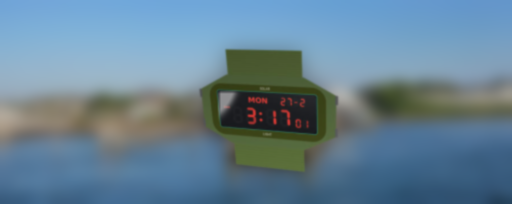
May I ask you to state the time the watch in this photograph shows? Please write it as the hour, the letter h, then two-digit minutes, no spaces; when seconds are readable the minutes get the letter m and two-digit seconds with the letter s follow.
3h17
